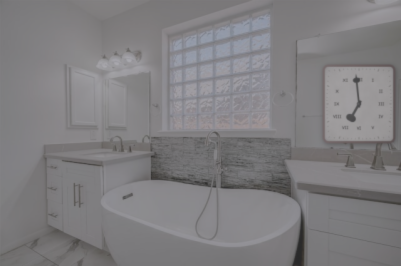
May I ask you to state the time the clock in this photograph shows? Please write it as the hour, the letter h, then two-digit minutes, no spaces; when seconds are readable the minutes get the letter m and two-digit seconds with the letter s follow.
6h59
